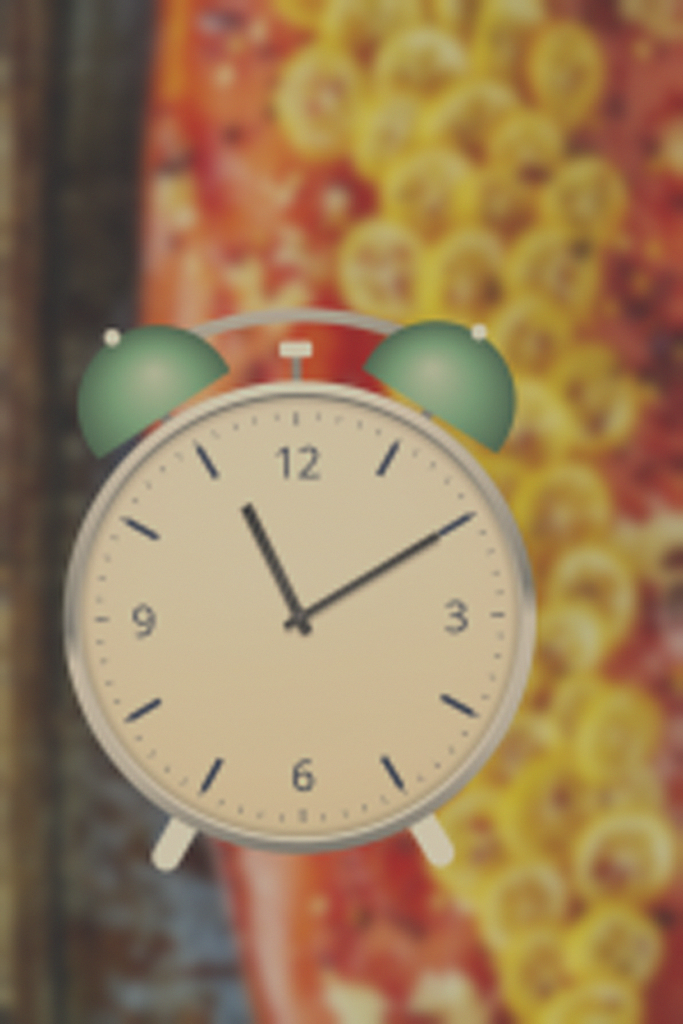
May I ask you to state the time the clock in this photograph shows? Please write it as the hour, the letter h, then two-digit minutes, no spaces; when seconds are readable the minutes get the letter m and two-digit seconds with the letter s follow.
11h10
